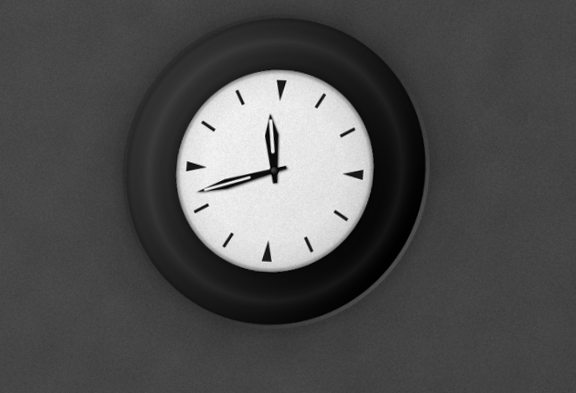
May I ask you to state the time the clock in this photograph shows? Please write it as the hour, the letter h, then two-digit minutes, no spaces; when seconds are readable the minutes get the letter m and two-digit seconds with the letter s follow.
11h42
